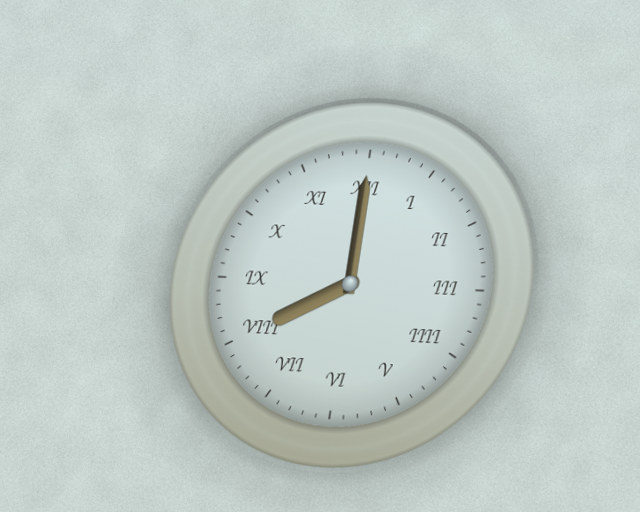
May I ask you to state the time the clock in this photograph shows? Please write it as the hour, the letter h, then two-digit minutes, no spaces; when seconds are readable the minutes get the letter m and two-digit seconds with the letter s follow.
8h00
